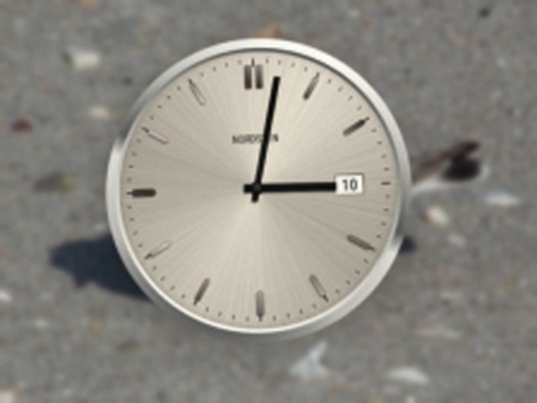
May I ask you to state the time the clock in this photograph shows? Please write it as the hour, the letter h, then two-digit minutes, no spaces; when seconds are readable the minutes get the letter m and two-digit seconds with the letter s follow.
3h02
